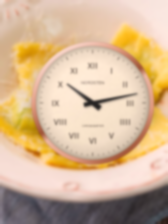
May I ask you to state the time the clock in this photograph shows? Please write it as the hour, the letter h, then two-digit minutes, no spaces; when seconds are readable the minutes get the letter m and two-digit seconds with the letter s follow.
10h13
